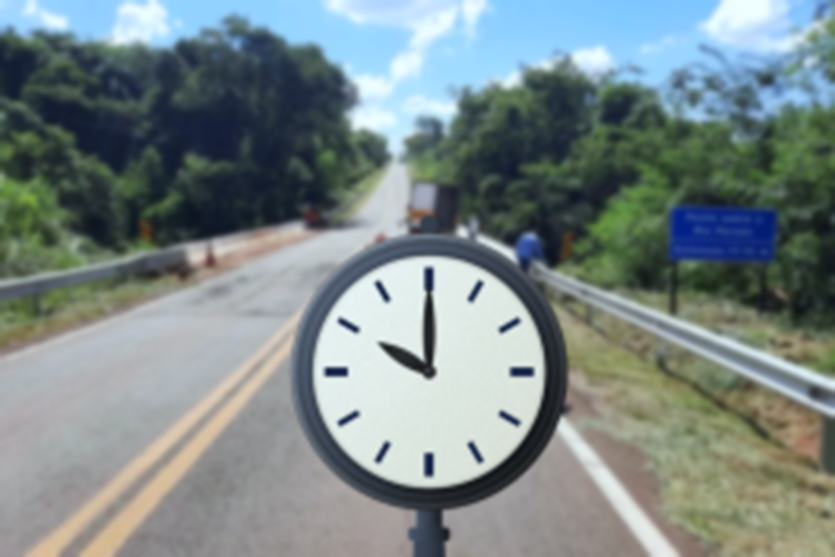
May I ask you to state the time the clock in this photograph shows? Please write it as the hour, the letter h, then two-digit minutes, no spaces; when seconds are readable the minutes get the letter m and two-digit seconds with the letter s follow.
10h00
